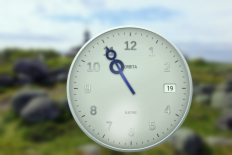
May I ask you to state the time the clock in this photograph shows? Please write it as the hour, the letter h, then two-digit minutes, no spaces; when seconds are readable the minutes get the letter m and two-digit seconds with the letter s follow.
10h55
